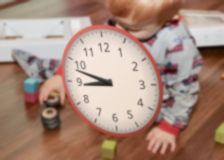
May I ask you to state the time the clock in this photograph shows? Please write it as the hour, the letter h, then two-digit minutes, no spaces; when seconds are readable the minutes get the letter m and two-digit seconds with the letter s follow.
8h48
